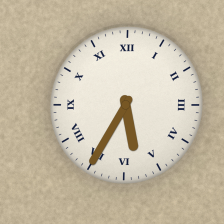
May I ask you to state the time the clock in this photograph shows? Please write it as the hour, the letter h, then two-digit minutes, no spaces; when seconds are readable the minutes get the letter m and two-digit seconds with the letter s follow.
5h35
